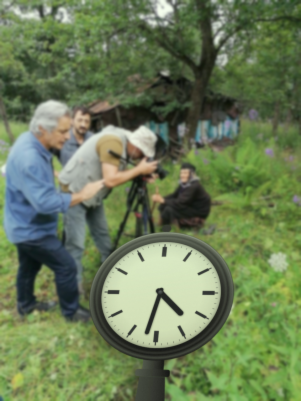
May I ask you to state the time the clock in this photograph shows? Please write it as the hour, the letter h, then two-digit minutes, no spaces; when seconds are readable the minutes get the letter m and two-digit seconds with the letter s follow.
4h32
